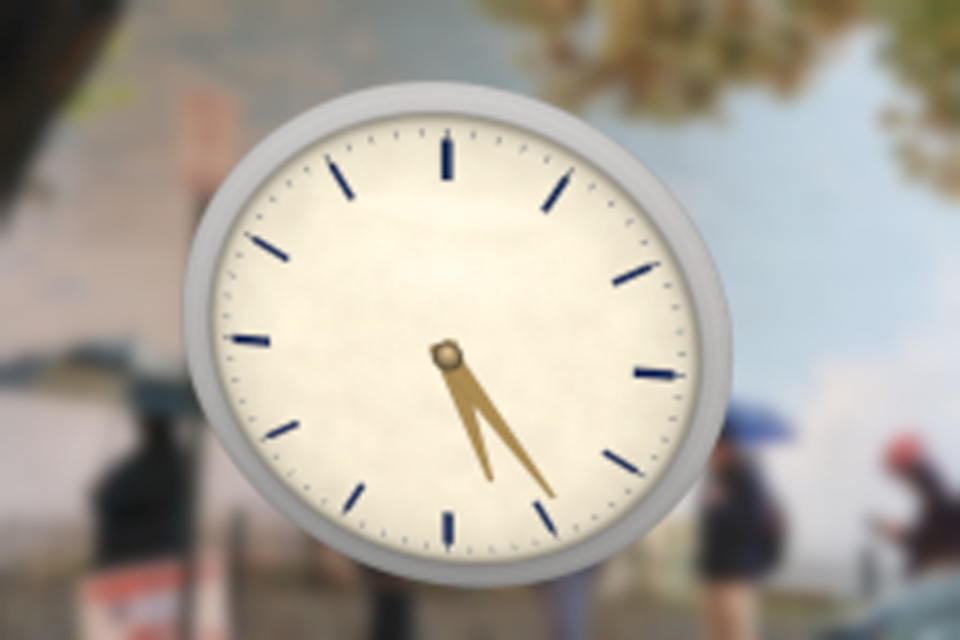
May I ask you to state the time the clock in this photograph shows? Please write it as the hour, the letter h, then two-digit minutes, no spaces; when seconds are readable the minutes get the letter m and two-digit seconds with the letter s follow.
5h24
